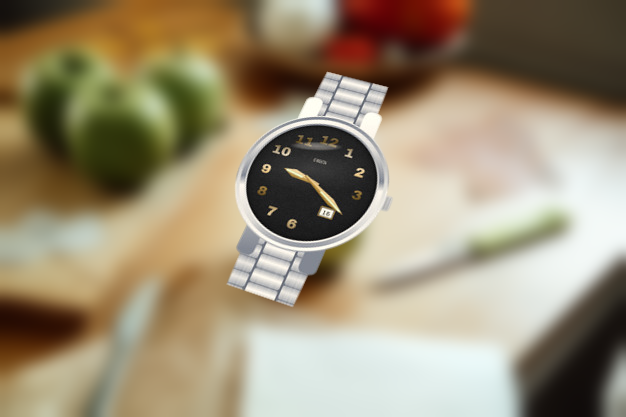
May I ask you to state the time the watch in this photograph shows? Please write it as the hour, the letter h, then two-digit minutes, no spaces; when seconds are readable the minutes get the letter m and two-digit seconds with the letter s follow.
9h20
